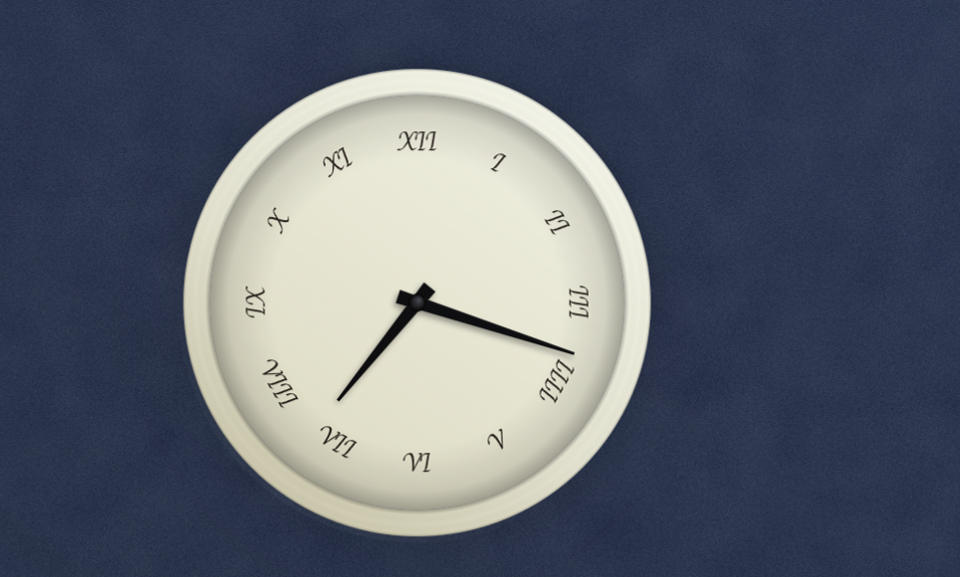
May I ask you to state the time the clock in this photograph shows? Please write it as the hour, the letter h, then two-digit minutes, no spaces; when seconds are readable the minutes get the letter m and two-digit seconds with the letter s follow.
7h18
